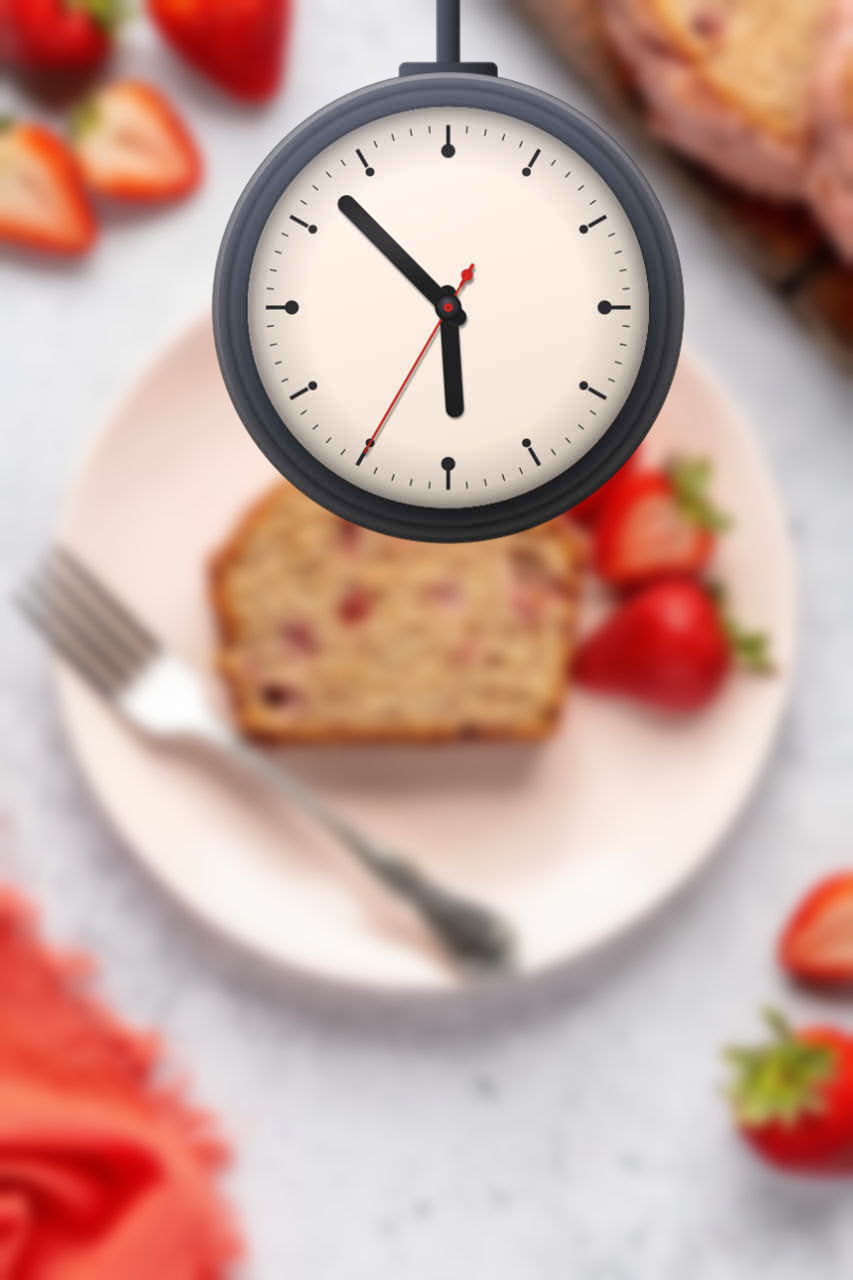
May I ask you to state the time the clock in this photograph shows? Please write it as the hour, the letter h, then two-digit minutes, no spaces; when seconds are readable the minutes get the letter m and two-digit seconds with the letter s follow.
5h52m35s
